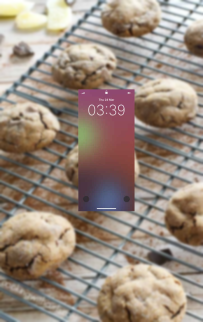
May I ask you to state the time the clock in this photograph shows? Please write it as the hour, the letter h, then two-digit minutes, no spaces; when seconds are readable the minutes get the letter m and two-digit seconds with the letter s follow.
3h39
